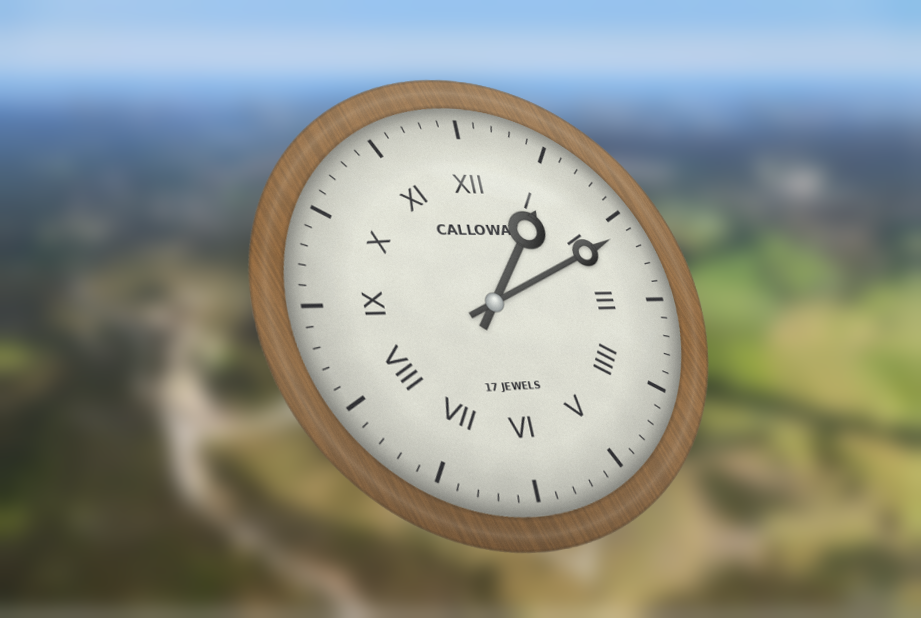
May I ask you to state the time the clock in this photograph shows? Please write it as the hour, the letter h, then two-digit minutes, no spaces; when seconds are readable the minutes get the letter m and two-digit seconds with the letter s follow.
1h11
